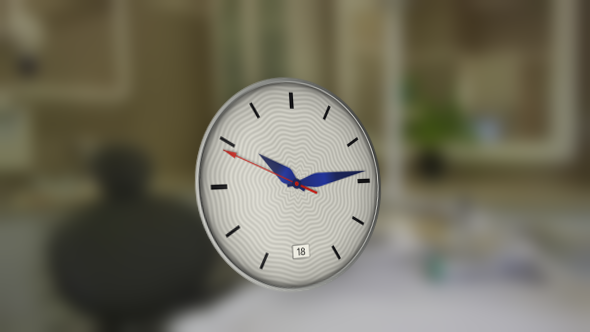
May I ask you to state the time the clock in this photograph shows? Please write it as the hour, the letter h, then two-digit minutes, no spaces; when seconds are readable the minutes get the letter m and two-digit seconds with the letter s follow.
10h13m49s
